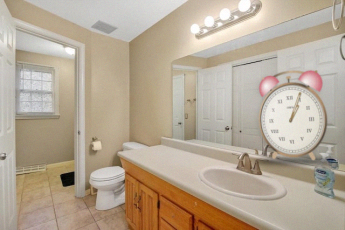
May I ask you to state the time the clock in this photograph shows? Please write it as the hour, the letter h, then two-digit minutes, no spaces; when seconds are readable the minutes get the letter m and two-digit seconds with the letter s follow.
1h04
